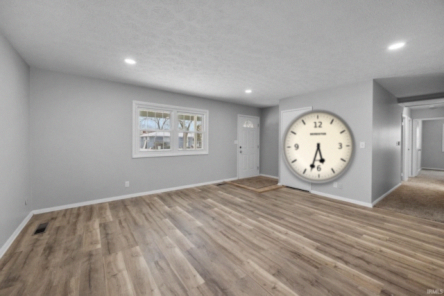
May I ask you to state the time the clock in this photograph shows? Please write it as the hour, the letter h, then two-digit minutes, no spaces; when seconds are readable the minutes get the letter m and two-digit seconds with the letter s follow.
5h33
